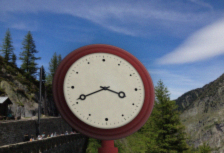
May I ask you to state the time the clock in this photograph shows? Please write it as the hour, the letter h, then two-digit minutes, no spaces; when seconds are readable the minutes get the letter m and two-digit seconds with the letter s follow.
3h41
